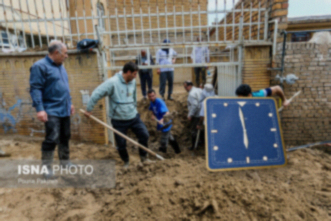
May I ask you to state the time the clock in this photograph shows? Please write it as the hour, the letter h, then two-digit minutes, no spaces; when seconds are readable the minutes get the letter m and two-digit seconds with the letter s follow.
5h59
